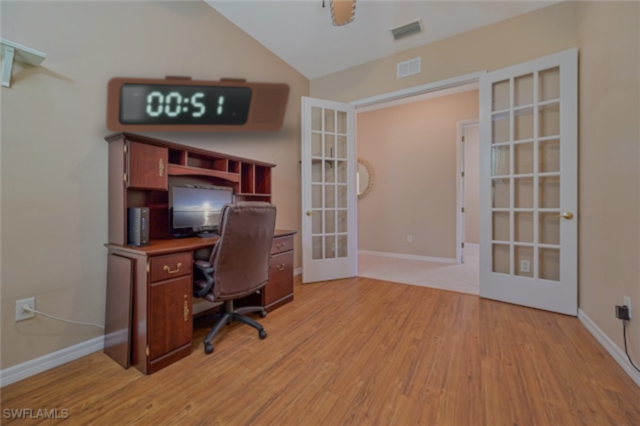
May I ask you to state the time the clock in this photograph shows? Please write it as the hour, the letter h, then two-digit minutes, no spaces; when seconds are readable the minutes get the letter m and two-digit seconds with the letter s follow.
0h51
